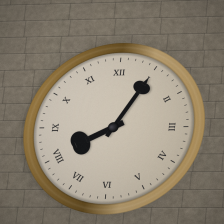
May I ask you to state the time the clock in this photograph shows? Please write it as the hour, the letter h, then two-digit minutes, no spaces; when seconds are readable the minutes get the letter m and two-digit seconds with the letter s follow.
8h05
